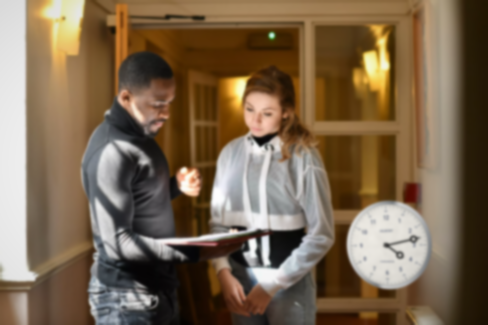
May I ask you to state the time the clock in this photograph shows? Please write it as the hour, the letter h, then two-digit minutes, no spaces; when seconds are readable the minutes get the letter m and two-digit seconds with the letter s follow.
4h13
